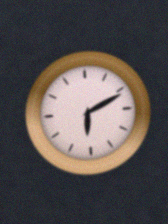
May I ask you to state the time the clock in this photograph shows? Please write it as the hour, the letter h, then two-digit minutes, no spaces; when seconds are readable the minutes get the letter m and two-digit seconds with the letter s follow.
6h11
